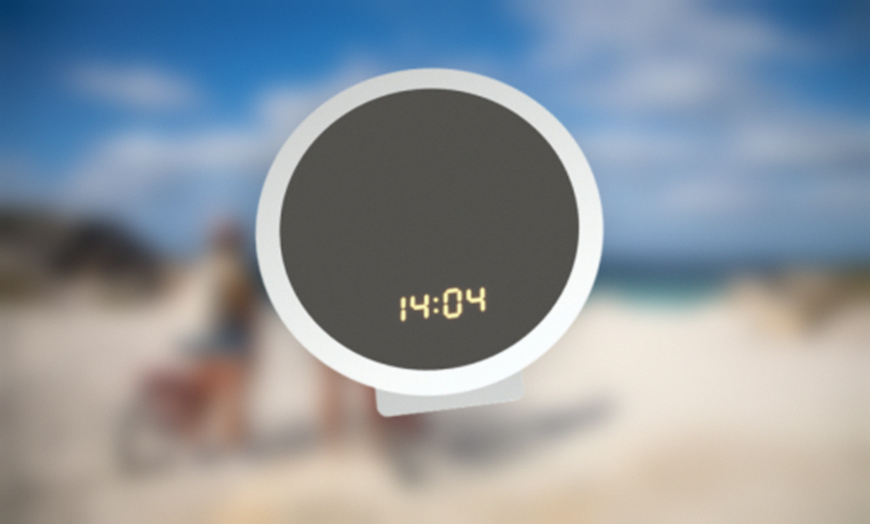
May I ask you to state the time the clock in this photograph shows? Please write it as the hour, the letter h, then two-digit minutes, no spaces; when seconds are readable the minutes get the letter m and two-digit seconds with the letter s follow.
14h04
